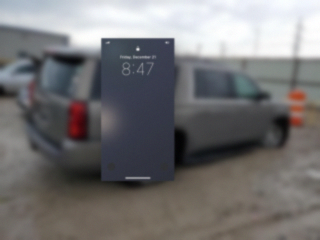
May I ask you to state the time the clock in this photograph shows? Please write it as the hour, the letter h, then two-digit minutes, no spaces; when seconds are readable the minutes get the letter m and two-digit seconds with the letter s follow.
8h47
